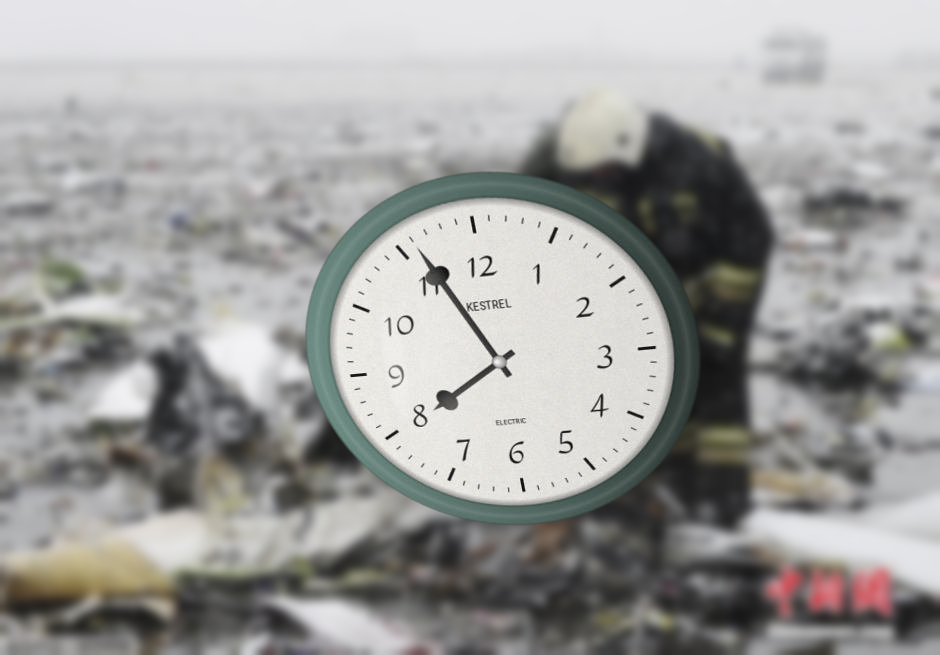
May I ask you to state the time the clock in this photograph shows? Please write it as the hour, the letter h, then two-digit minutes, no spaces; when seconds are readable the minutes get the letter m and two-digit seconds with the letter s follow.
7h56
